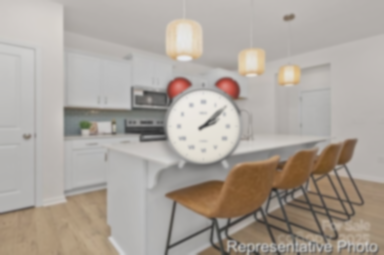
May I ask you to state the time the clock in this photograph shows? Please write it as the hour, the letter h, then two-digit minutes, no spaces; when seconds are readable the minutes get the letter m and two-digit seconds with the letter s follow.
2h08
